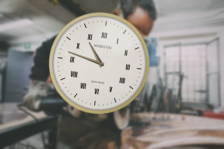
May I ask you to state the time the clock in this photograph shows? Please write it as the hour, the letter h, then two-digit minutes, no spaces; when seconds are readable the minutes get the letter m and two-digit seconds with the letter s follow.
10h47
